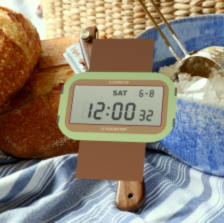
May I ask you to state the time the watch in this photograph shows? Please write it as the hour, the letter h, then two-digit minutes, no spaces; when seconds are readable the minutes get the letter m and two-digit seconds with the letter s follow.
12h00m32s
